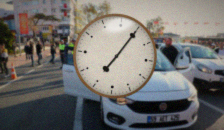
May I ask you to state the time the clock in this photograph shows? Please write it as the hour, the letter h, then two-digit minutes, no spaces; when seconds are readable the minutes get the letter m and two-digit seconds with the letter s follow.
7h05
